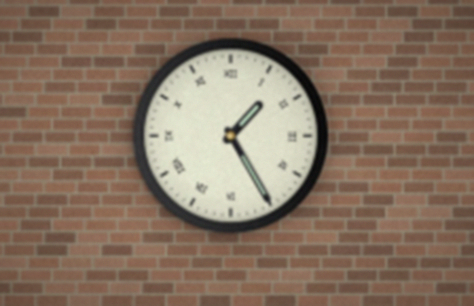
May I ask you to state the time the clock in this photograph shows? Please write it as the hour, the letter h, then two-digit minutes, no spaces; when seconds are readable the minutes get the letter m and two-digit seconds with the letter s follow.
1h25
